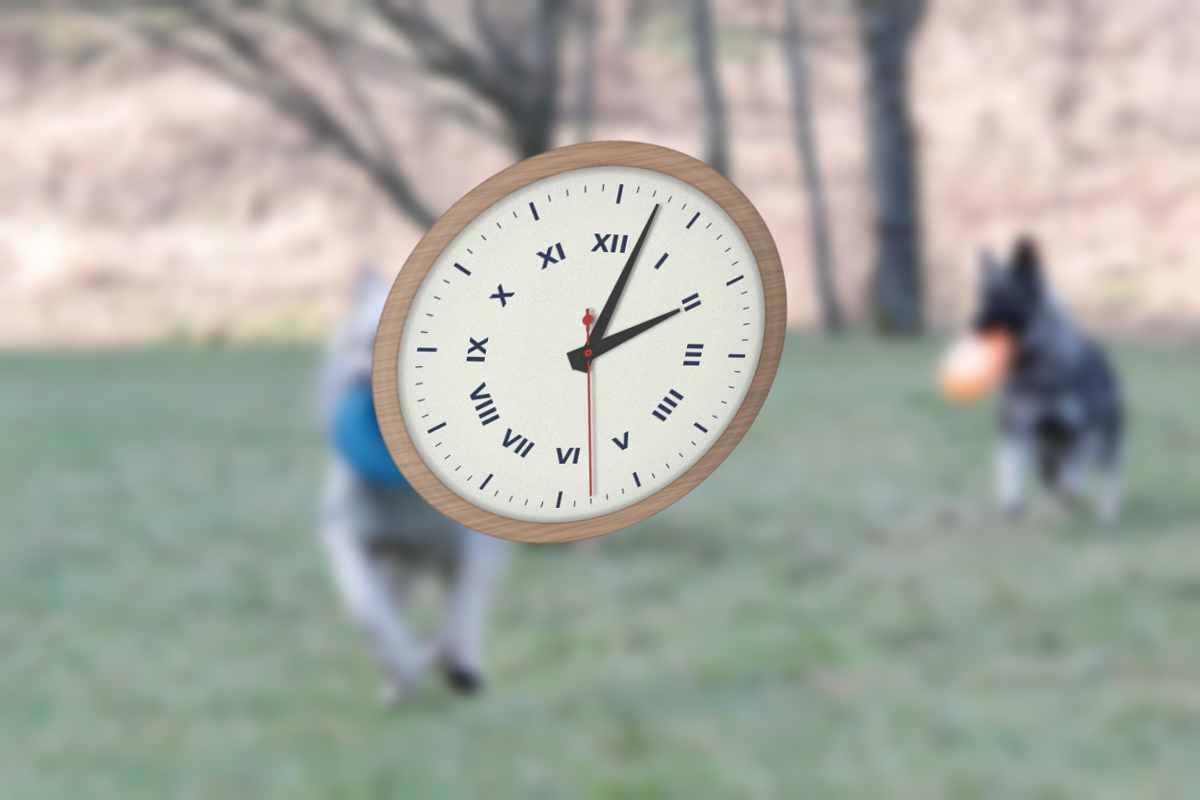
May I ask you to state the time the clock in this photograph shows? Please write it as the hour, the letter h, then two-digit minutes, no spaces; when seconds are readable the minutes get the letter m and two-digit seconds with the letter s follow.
2h02m28s
